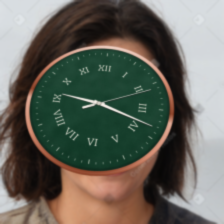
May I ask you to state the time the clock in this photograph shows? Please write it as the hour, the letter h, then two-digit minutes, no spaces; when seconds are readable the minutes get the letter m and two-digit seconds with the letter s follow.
9h18m11s
